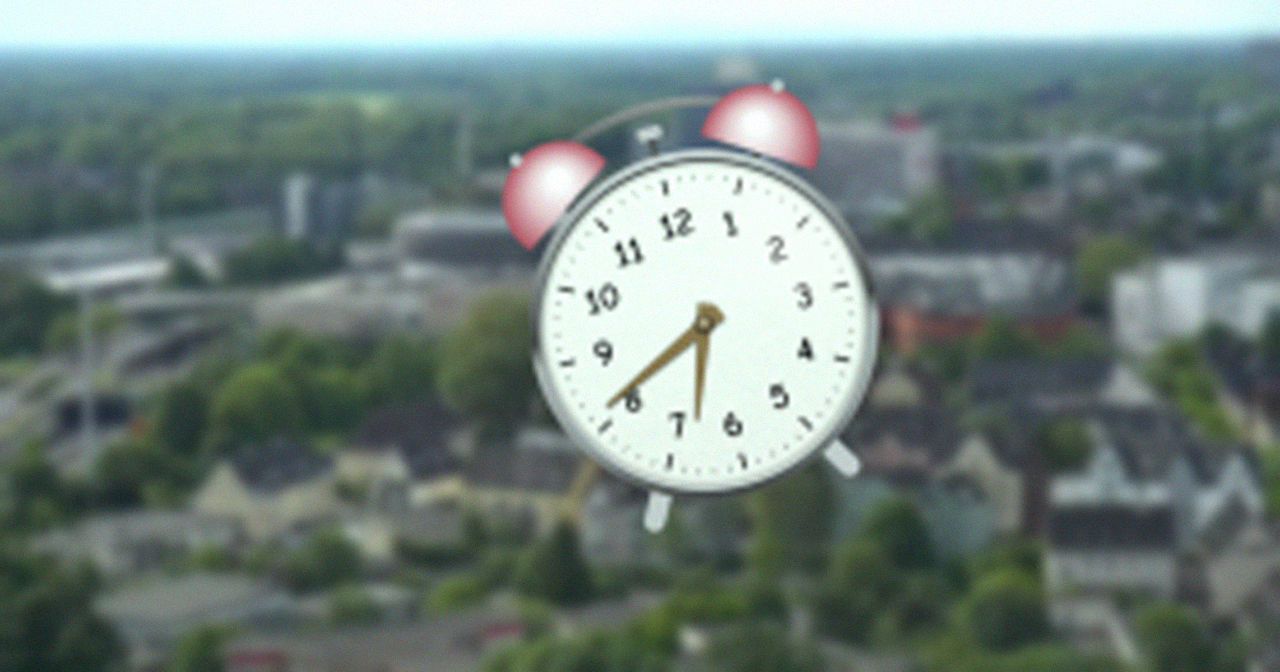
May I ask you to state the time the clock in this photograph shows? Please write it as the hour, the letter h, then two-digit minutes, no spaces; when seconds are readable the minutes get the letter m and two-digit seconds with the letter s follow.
6h41
